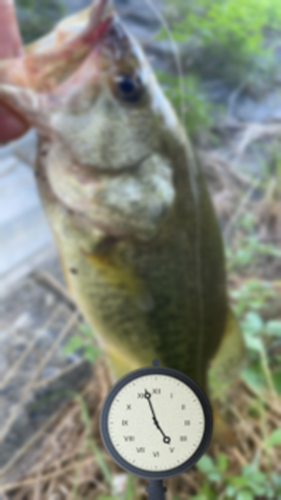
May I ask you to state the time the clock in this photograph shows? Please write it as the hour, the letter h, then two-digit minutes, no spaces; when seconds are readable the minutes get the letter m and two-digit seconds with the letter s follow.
4h57
